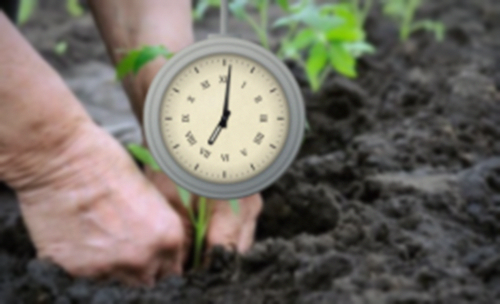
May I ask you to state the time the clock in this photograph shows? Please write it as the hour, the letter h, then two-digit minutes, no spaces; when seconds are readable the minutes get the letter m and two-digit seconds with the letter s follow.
7h01
